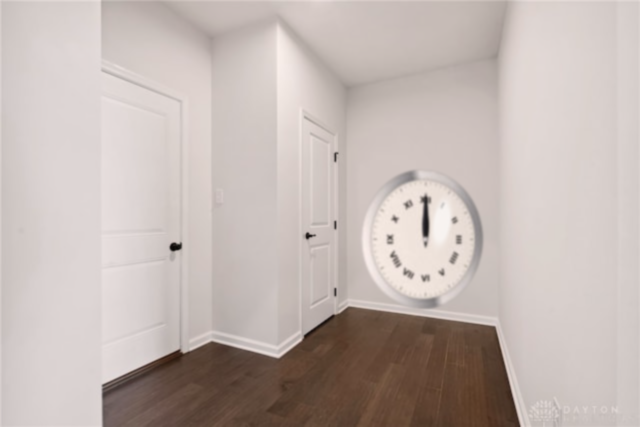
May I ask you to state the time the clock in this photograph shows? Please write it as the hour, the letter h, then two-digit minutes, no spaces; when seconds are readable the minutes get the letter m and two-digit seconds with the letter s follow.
12h00
